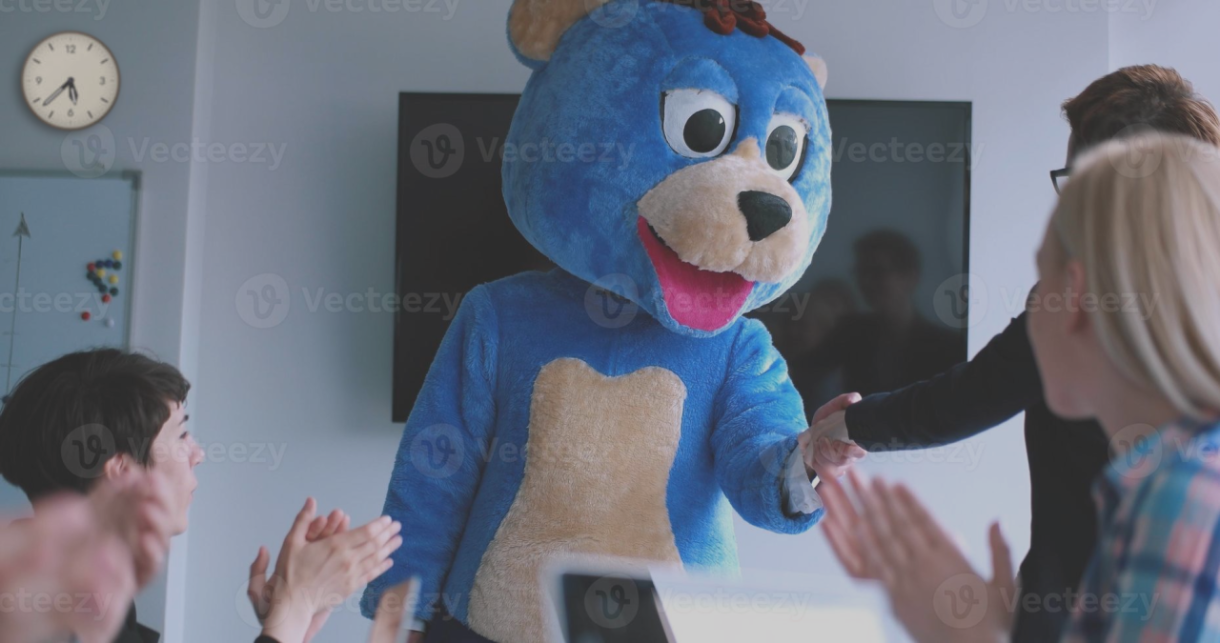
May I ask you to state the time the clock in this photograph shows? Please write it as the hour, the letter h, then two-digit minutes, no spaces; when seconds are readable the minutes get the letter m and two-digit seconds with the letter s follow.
5h38
